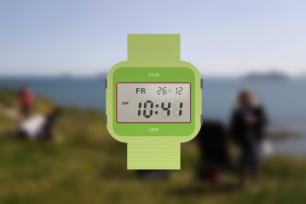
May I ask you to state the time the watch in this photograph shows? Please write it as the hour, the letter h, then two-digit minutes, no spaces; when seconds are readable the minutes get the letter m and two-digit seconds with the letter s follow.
10h41
